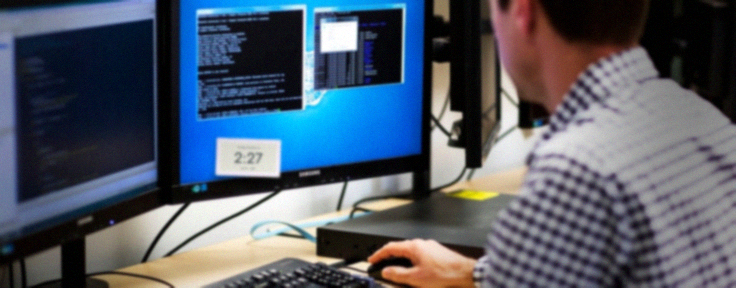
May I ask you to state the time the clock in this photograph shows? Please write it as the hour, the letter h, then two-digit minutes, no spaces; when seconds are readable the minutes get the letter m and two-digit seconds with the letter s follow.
2h27
